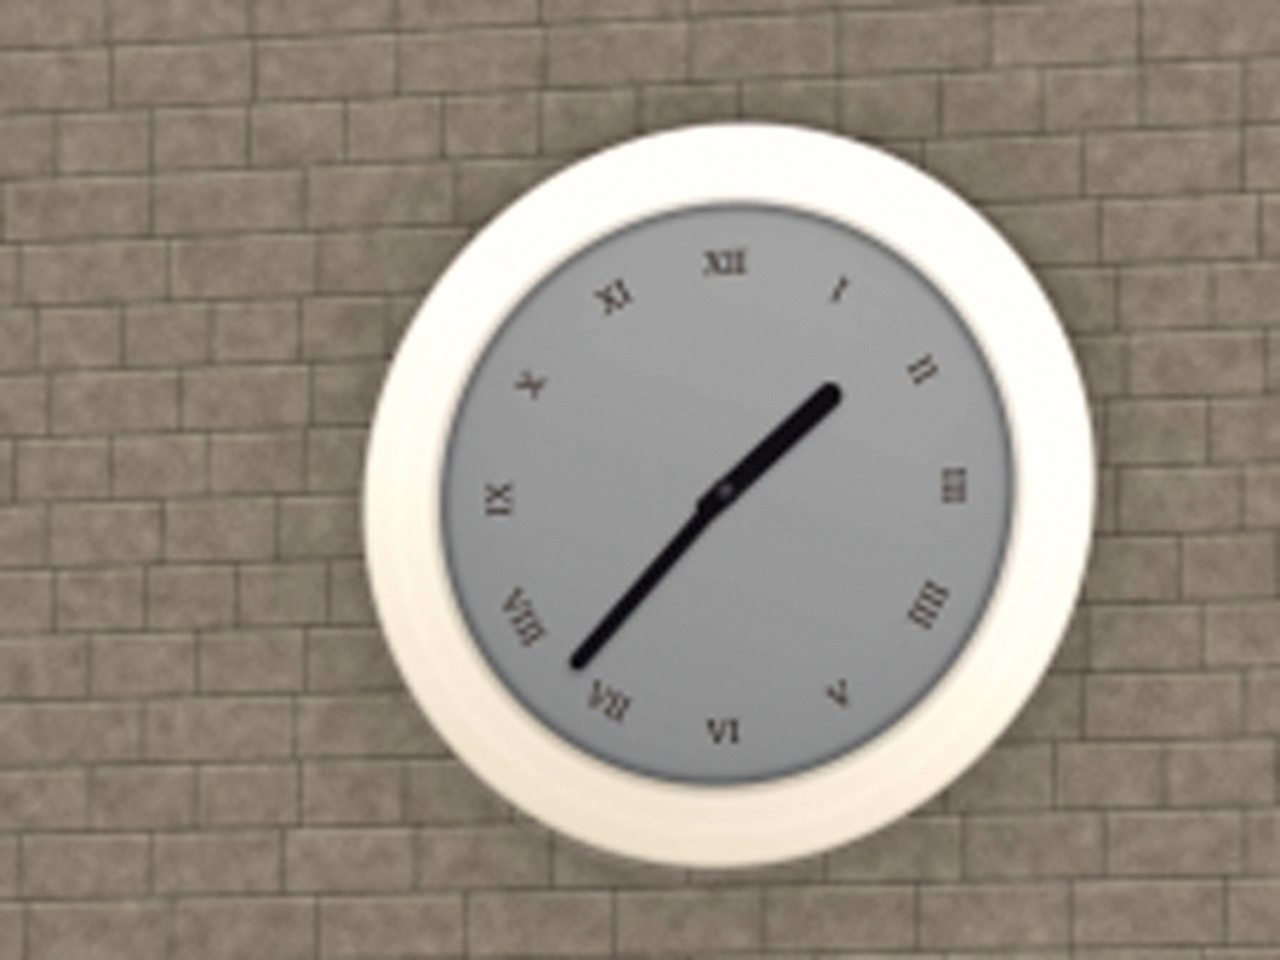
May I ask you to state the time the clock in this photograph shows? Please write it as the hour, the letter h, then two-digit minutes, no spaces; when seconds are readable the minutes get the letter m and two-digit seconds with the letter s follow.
1h37
